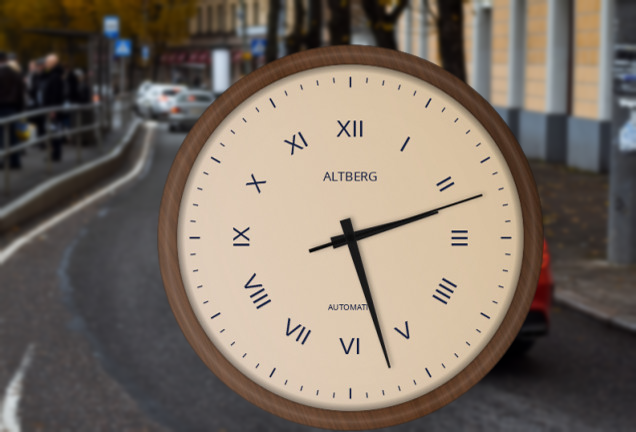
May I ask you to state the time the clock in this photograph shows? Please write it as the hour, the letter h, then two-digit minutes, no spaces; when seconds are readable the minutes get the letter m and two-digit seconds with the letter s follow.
2h27m12s
